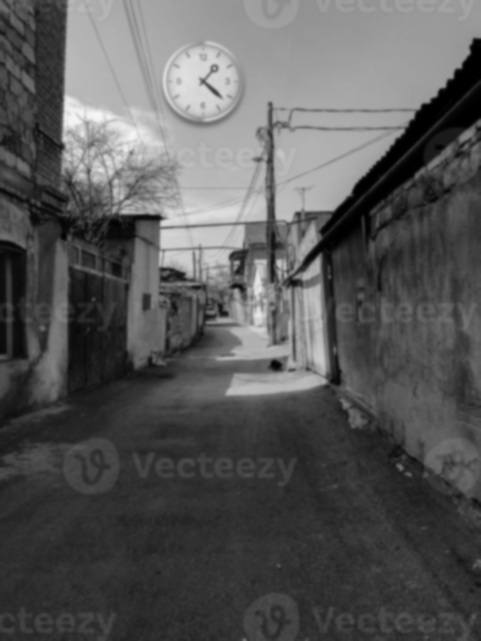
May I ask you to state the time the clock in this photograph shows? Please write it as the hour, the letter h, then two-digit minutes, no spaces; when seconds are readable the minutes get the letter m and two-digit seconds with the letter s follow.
1h22
